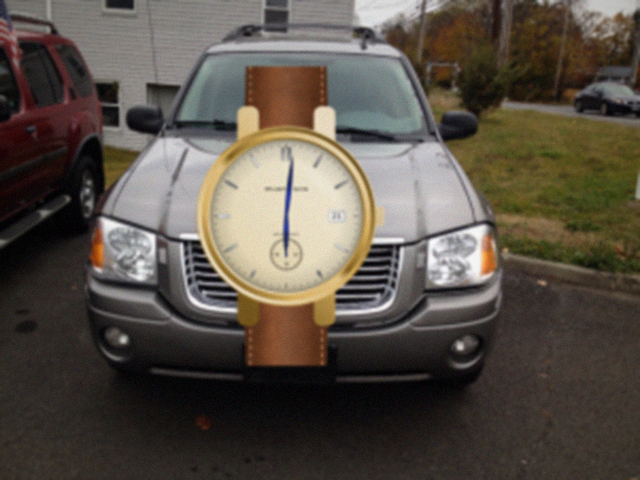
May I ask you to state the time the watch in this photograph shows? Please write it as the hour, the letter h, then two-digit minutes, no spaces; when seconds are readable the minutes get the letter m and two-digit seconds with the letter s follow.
6h01
